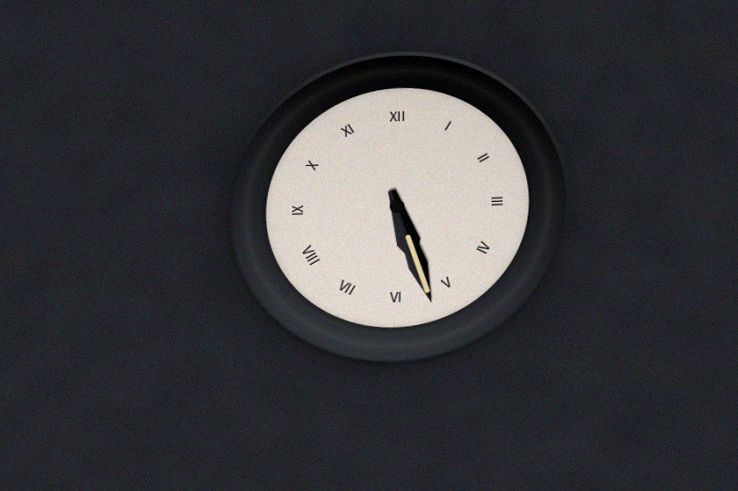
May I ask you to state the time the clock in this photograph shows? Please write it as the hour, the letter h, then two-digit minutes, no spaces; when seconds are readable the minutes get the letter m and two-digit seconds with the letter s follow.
5h27
